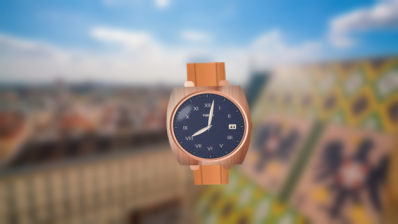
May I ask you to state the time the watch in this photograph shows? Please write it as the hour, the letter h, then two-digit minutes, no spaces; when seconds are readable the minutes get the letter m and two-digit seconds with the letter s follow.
8h02
